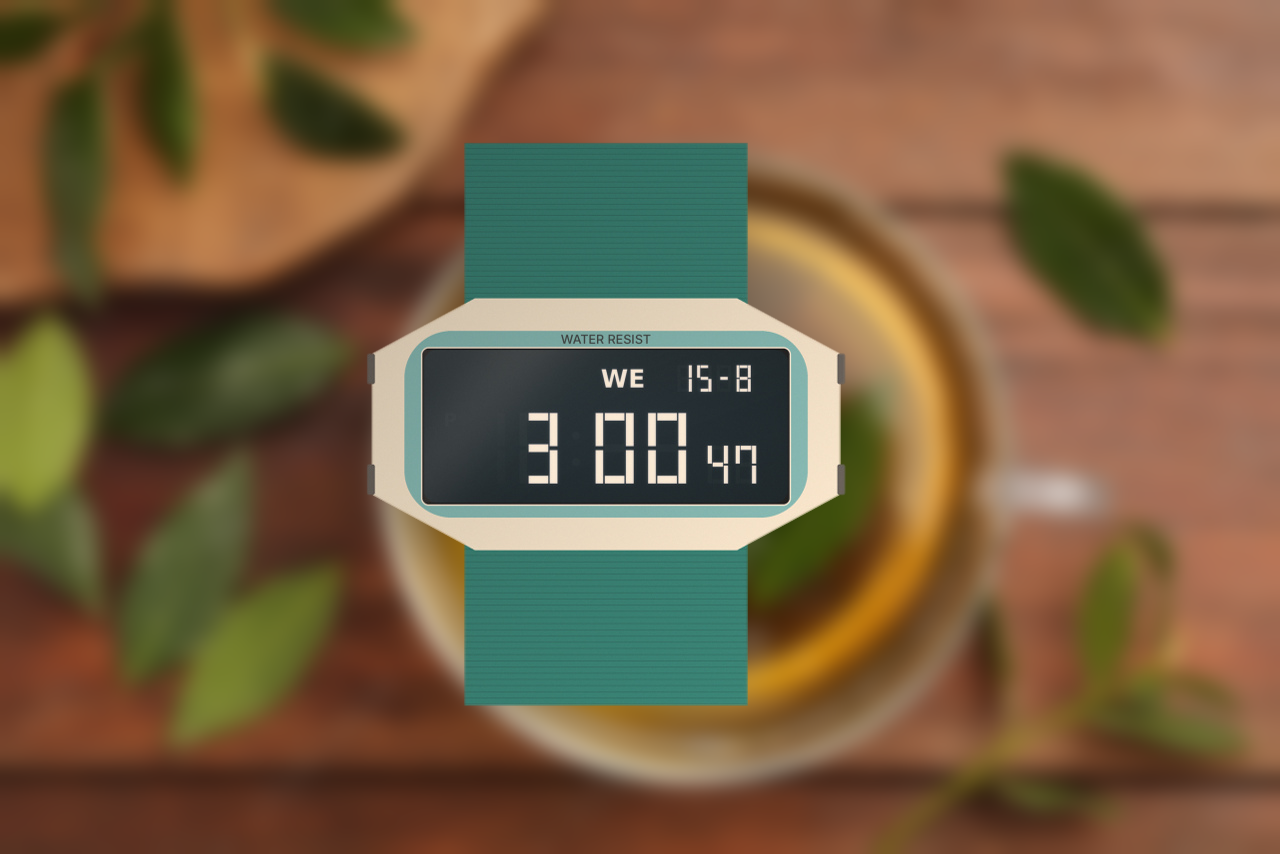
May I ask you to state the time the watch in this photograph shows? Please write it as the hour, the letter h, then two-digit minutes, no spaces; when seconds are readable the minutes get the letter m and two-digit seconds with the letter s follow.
3h00m47s
